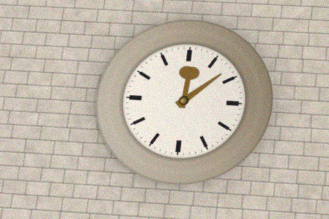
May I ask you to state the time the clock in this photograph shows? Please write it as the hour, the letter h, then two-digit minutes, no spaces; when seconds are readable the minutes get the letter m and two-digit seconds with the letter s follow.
12h08
